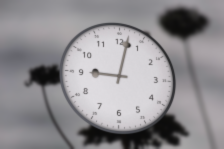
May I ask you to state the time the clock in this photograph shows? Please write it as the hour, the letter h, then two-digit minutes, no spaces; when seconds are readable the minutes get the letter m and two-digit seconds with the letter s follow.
9h02
